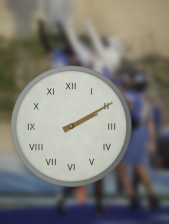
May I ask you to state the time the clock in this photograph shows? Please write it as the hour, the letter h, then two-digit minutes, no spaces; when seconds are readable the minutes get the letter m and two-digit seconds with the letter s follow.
2h10
